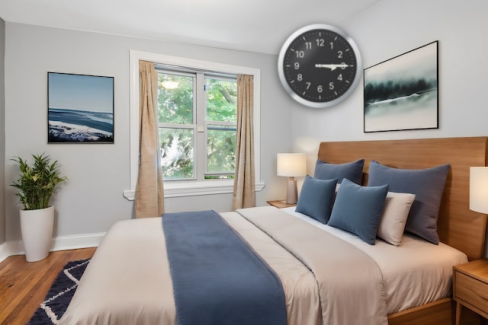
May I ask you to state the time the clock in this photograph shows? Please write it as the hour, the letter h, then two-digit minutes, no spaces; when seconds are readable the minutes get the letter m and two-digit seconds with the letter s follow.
3h15
